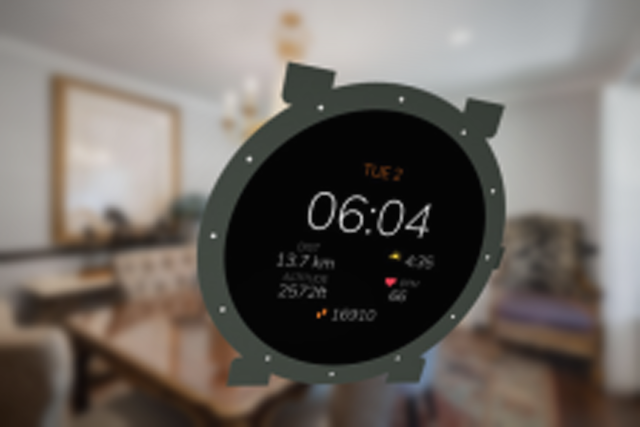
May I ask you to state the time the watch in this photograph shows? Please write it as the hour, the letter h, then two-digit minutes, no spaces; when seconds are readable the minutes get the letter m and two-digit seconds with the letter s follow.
6h04
